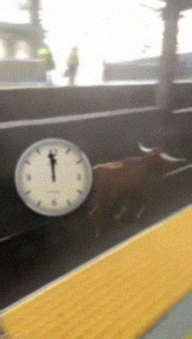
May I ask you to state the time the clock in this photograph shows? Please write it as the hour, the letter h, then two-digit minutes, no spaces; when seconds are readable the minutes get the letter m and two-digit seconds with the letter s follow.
11h59
